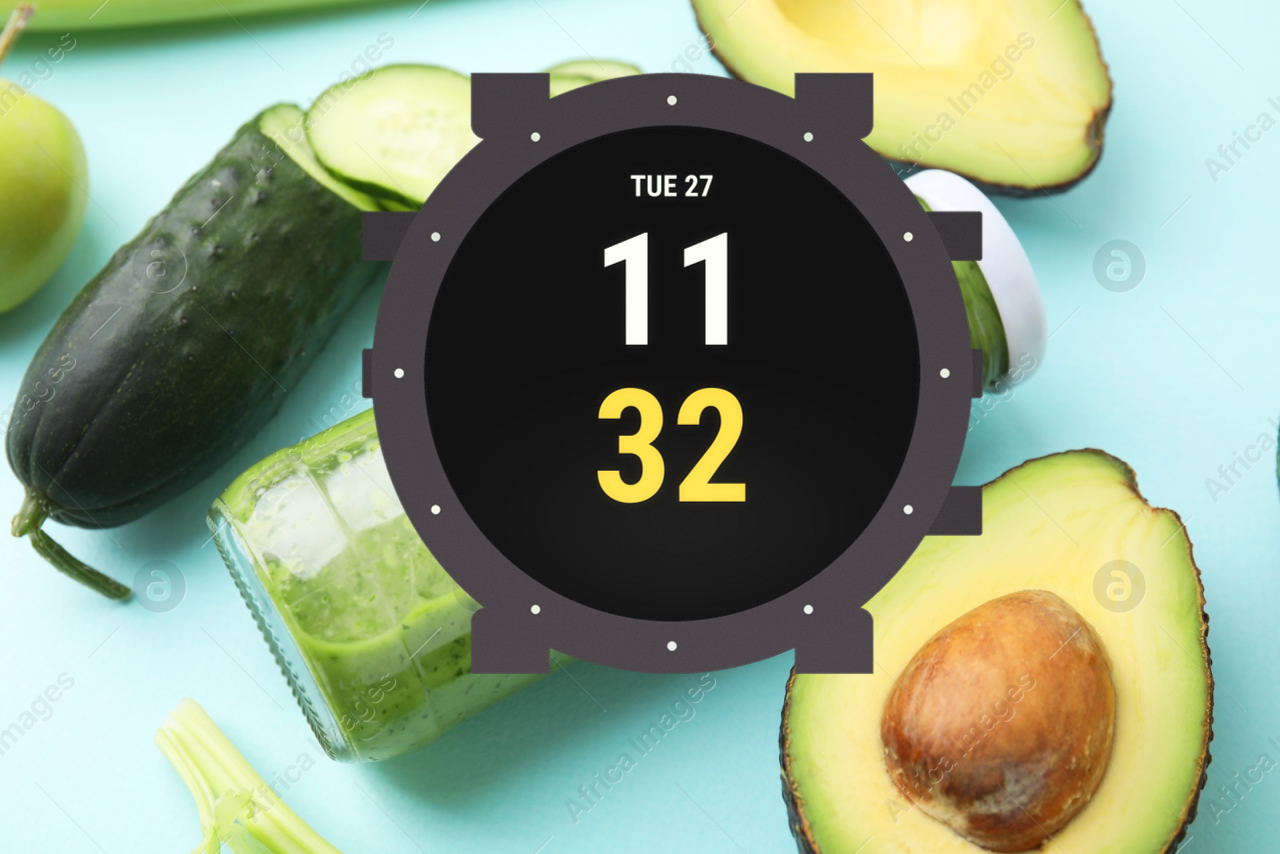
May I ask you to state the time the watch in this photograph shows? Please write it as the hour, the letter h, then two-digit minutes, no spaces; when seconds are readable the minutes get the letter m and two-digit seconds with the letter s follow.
11h32
